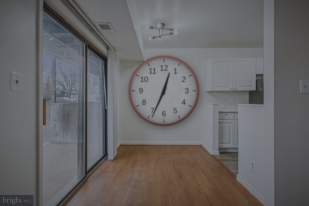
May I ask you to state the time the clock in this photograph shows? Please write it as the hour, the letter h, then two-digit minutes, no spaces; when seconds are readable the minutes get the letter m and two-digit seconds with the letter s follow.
12h34
